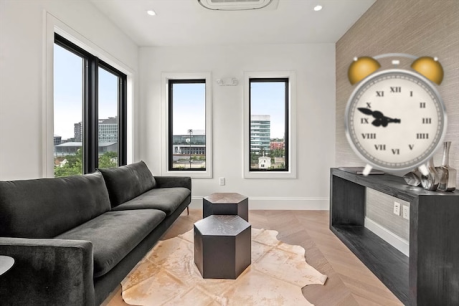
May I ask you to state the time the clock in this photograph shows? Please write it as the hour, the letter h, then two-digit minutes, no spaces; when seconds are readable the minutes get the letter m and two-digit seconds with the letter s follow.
8h48
